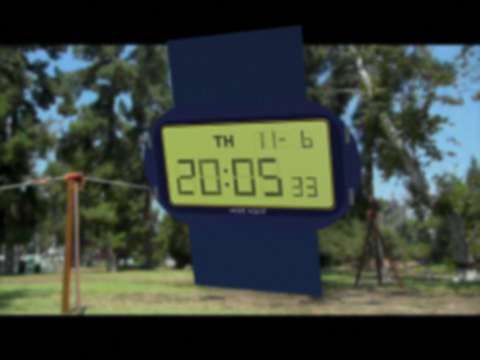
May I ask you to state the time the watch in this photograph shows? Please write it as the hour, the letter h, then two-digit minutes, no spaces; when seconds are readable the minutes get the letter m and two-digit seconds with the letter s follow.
20h05m33s
